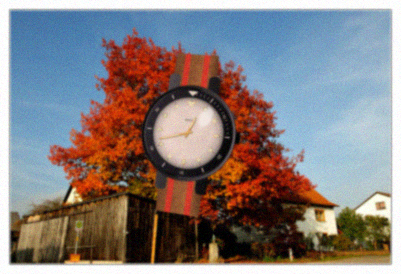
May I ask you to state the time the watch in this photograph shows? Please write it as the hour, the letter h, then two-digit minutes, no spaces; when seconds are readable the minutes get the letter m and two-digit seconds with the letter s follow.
12h42
